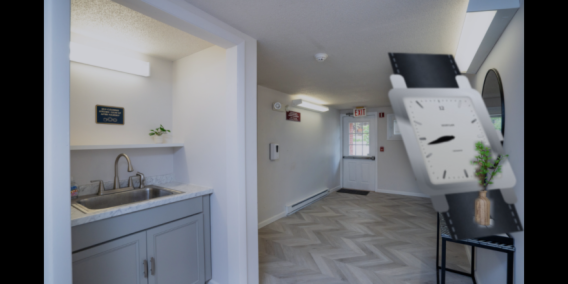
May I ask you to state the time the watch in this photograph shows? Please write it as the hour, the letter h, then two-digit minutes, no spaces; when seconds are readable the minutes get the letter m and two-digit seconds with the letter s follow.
8h43
